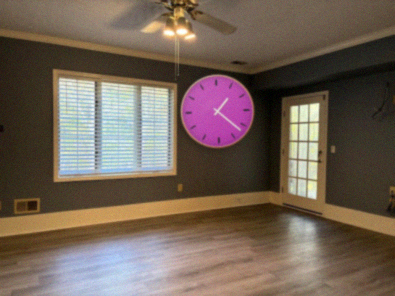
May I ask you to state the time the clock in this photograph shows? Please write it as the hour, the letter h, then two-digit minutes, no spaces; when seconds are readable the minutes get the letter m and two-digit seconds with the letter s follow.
1h22
